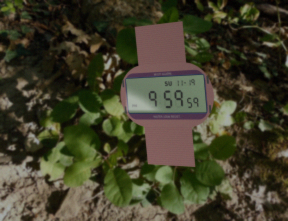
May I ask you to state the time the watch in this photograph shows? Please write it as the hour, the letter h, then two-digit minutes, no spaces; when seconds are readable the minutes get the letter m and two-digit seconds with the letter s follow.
9h59m59s
